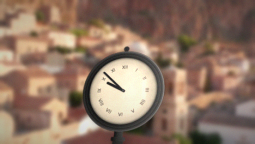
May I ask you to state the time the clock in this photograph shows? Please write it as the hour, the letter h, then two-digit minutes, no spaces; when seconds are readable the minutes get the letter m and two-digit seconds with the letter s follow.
9h52
